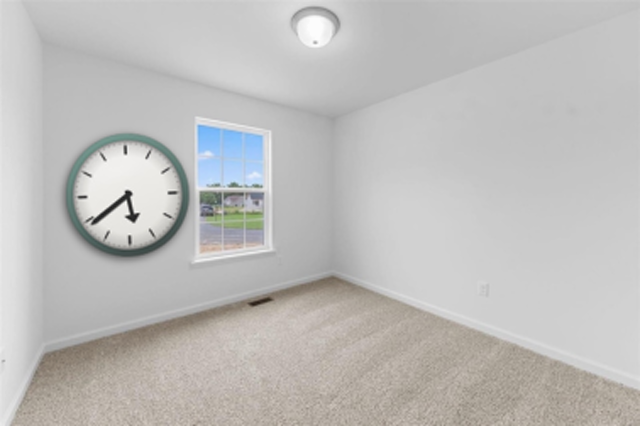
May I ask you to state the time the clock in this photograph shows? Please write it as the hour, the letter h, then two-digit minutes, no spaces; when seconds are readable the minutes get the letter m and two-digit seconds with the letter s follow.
5h39
